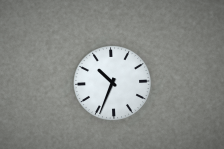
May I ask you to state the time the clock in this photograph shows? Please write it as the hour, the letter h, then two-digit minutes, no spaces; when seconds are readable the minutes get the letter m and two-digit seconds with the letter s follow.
10h34
